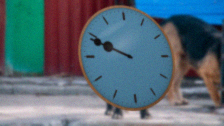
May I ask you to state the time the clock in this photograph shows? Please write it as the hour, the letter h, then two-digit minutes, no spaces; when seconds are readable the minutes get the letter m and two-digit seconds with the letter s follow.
9h49
